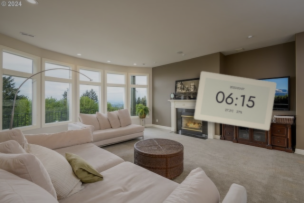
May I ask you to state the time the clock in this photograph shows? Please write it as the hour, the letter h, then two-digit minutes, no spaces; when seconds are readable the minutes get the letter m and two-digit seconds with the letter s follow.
6h15
